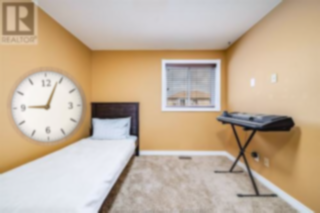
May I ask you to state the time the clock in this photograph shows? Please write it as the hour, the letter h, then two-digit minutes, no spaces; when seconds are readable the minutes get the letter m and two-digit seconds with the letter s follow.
9h04
